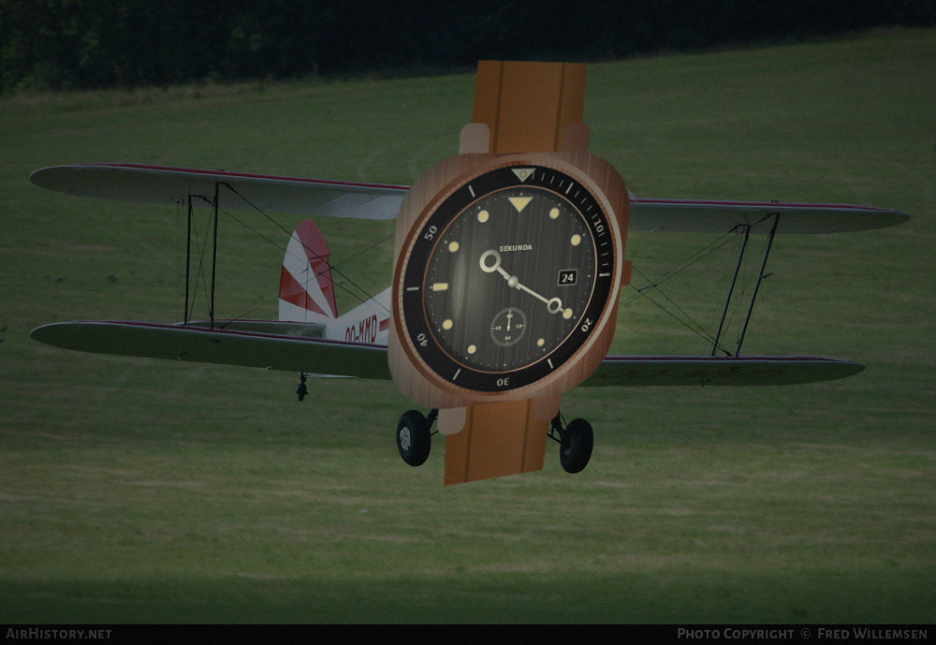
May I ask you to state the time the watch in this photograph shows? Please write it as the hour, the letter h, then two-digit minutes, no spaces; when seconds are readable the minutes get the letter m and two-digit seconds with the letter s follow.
10h20
